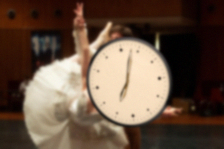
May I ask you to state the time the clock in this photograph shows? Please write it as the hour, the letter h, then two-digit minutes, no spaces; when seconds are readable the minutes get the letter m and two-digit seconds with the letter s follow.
7h03
